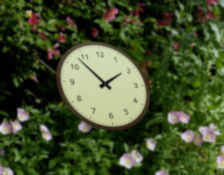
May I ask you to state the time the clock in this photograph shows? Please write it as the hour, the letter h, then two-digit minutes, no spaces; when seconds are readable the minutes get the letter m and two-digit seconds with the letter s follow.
1h53
